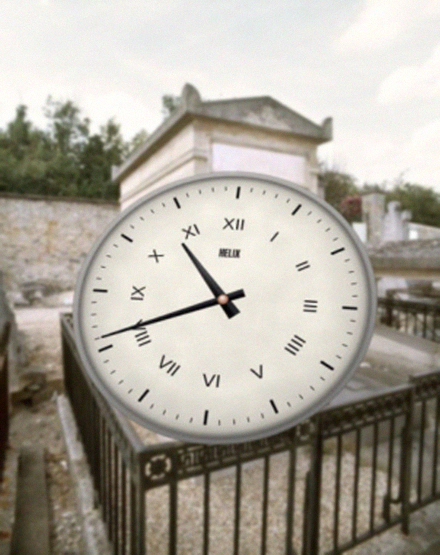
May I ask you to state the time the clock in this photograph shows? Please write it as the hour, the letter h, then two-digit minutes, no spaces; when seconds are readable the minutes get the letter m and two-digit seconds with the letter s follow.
10h41
